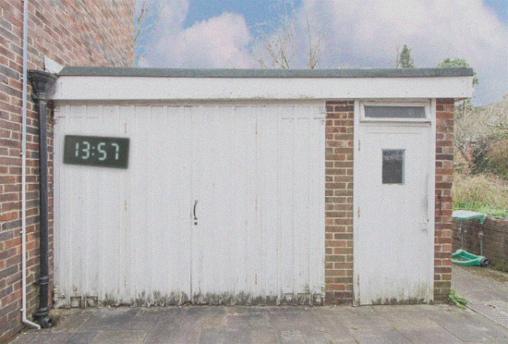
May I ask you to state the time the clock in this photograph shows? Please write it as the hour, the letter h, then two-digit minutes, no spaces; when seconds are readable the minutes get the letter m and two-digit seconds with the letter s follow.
13h57
